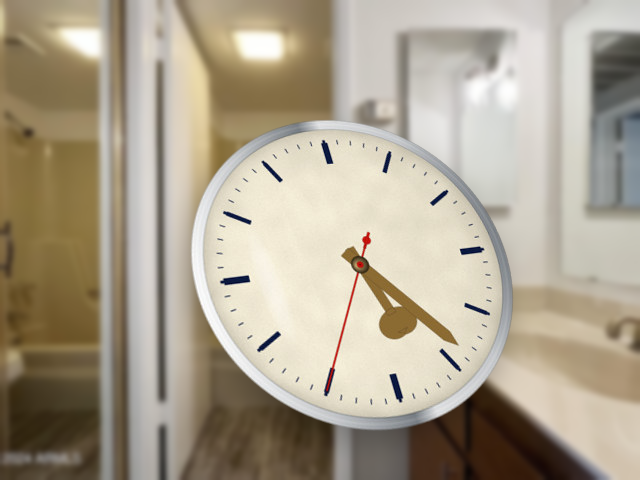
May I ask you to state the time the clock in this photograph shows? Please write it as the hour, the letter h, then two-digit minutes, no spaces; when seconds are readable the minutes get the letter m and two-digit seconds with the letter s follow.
5h23m35s
